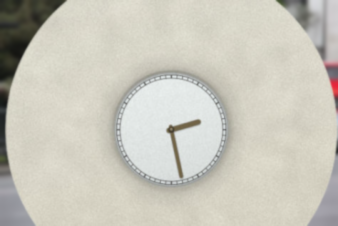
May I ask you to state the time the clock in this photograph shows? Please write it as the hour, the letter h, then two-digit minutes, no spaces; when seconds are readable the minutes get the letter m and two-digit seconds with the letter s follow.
2h28
